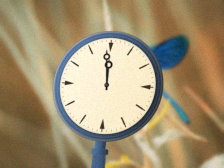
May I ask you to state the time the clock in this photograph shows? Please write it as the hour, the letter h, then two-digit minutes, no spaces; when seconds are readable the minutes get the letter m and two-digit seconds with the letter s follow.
11h59
